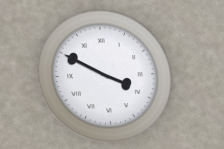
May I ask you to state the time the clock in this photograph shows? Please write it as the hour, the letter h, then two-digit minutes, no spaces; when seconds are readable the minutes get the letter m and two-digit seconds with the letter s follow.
3h50
